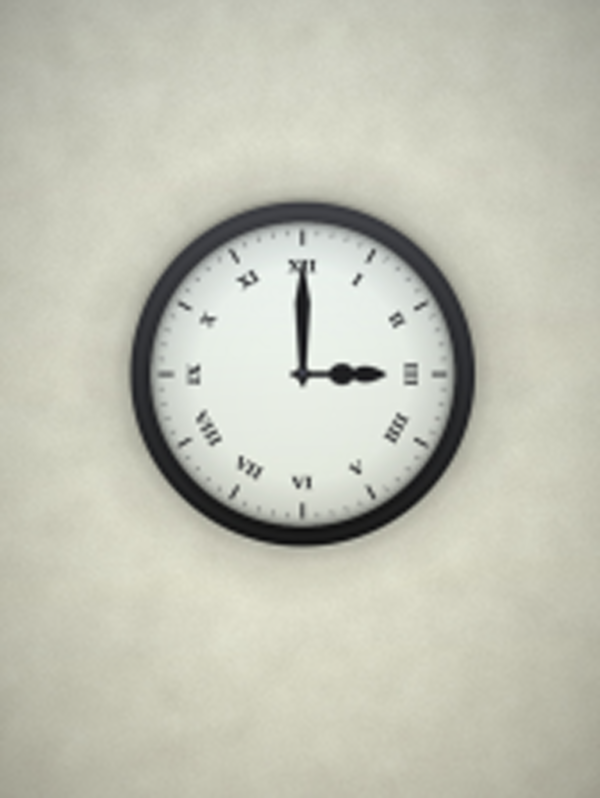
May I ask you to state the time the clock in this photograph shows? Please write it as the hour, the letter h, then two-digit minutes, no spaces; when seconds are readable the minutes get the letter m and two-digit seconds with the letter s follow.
3h00
